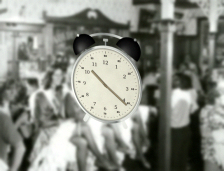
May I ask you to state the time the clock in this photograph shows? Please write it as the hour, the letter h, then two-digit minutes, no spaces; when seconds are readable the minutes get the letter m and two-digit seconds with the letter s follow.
10h21
